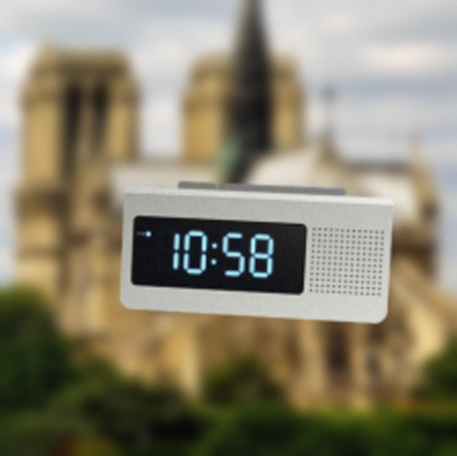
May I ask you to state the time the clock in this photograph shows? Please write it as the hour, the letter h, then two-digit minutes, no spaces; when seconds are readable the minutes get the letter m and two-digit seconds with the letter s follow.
10h58
